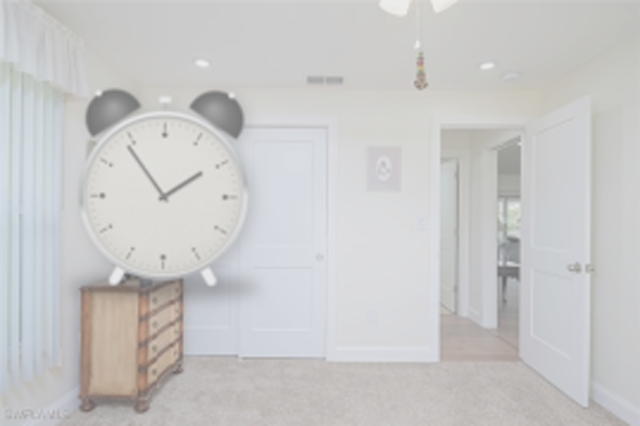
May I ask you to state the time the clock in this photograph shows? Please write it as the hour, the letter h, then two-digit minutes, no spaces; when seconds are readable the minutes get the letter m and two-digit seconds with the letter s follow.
1h54
